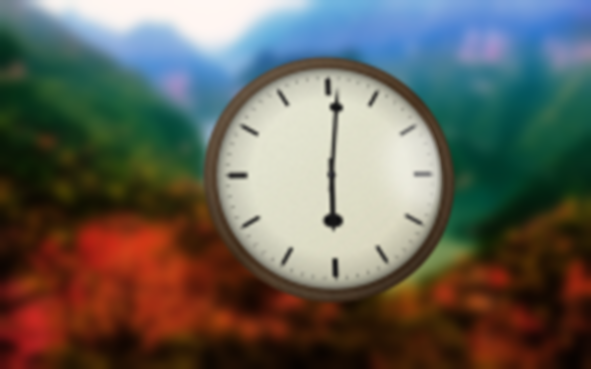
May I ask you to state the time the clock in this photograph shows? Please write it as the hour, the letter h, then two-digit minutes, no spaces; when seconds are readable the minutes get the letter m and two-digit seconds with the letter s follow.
6h01
